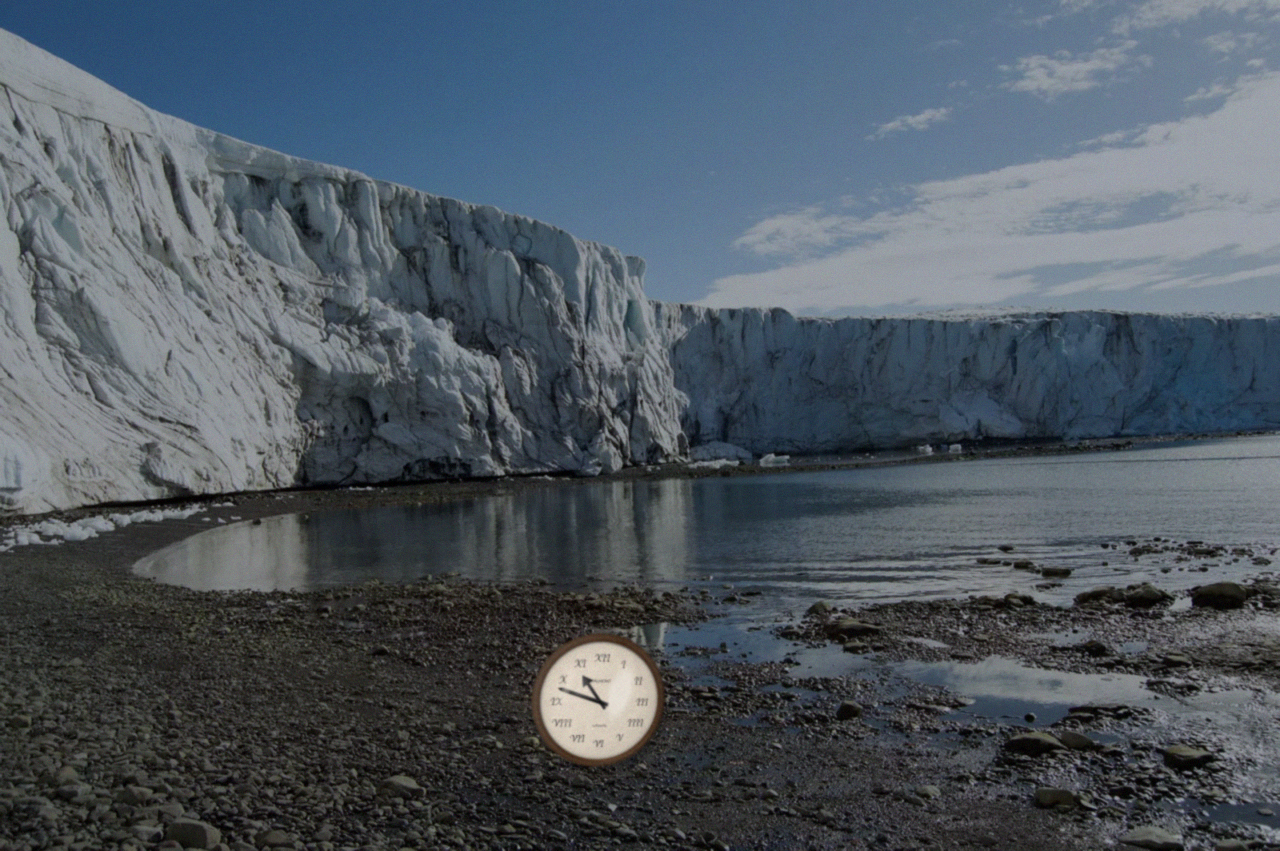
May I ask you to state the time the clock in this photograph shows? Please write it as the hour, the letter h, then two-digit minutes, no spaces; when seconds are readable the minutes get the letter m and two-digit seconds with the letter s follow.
10h48
